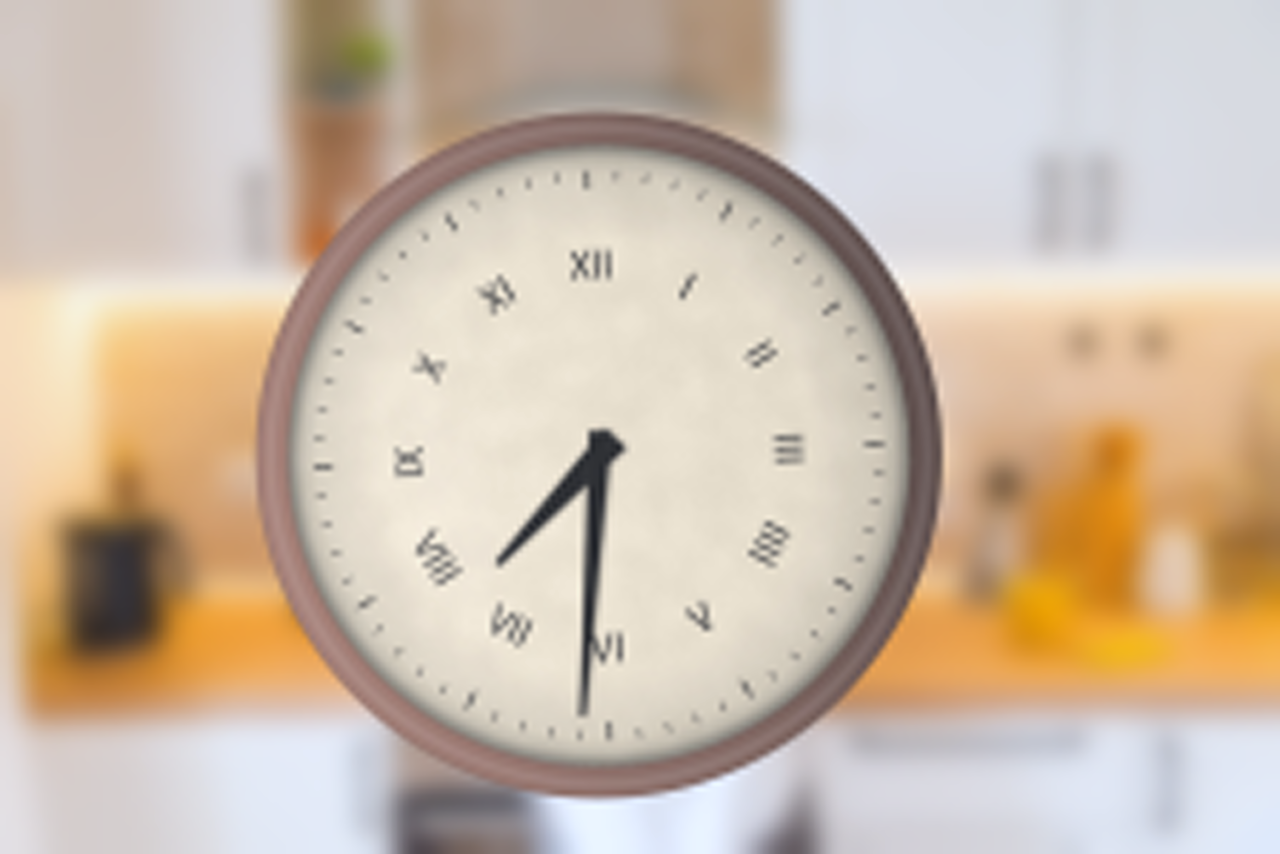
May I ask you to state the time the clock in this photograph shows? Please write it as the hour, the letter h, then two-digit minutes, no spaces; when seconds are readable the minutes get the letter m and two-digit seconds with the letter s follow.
7h31
